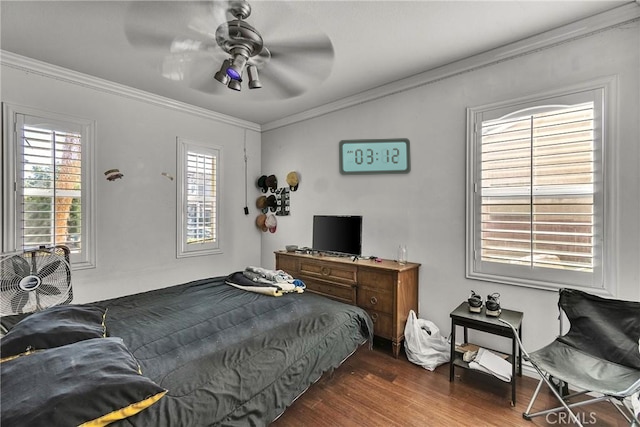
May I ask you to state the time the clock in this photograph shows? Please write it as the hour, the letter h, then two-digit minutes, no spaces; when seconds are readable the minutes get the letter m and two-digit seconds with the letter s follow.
3h12
